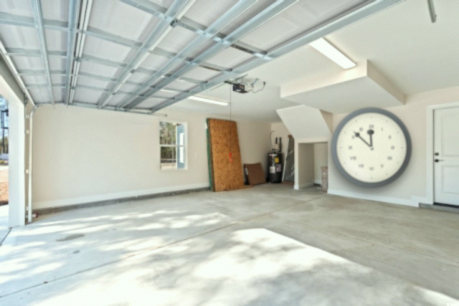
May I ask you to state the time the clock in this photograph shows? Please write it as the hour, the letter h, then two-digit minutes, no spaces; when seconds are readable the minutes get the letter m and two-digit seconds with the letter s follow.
11h52
